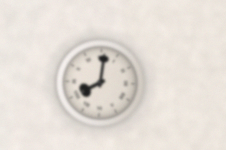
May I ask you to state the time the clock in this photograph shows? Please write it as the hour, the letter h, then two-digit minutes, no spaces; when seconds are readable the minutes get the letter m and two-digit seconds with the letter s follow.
8h01
